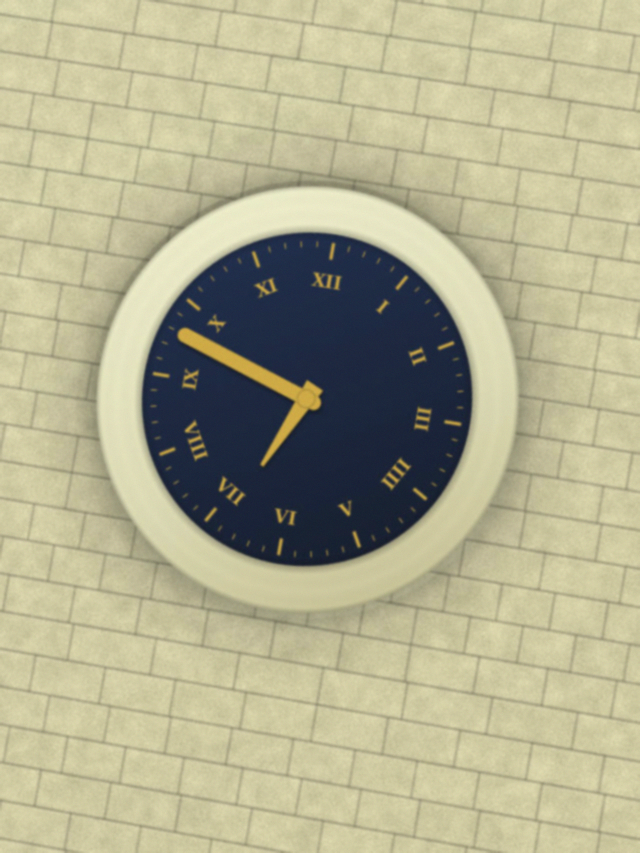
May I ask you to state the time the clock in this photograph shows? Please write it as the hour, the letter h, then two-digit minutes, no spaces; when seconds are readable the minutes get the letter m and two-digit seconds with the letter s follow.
6h48
